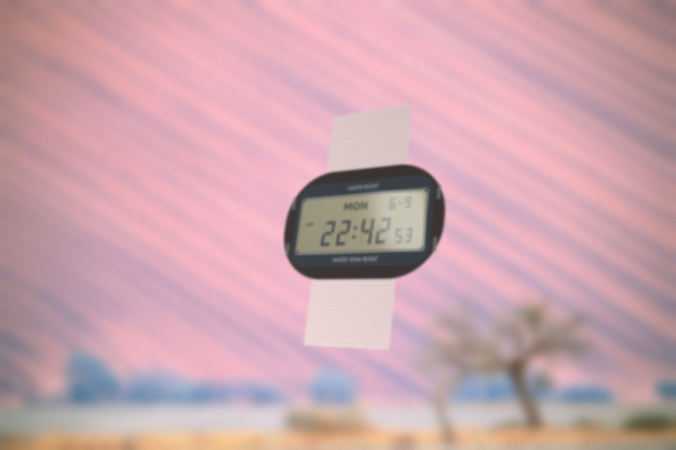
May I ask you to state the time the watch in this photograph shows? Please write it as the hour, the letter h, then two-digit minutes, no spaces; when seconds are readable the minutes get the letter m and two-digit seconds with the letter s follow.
22h42m53s
